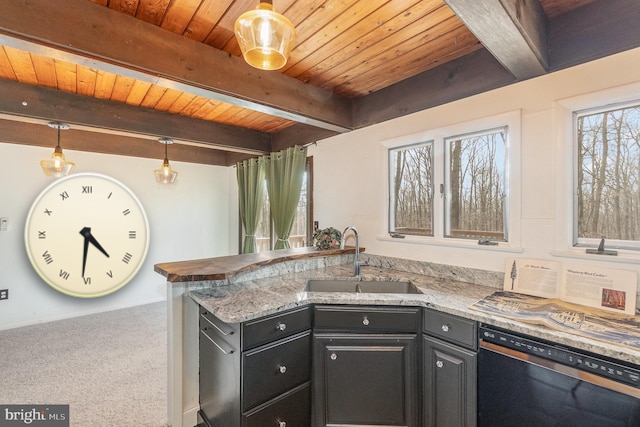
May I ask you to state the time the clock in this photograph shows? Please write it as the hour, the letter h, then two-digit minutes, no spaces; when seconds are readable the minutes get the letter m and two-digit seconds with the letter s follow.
4h31
